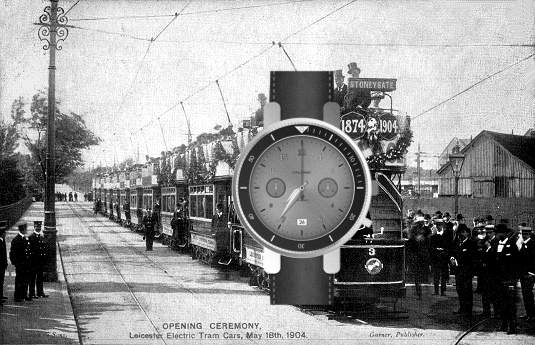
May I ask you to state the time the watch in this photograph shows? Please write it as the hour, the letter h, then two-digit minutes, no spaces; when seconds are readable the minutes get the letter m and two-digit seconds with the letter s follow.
7h36
